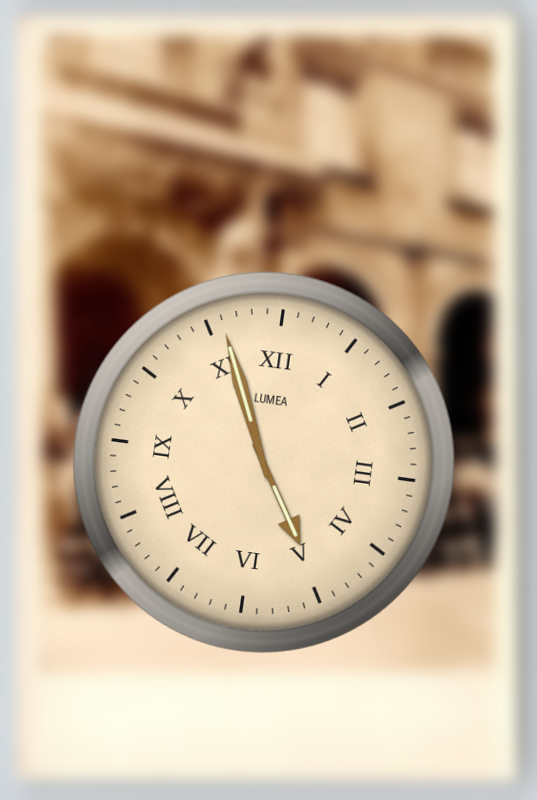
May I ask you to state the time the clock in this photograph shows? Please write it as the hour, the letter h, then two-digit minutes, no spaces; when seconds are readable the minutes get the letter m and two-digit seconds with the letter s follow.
4h56
